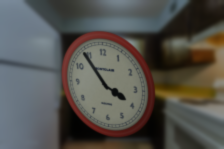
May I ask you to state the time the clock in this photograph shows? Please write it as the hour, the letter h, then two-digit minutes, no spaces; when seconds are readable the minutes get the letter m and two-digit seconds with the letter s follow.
3h54
